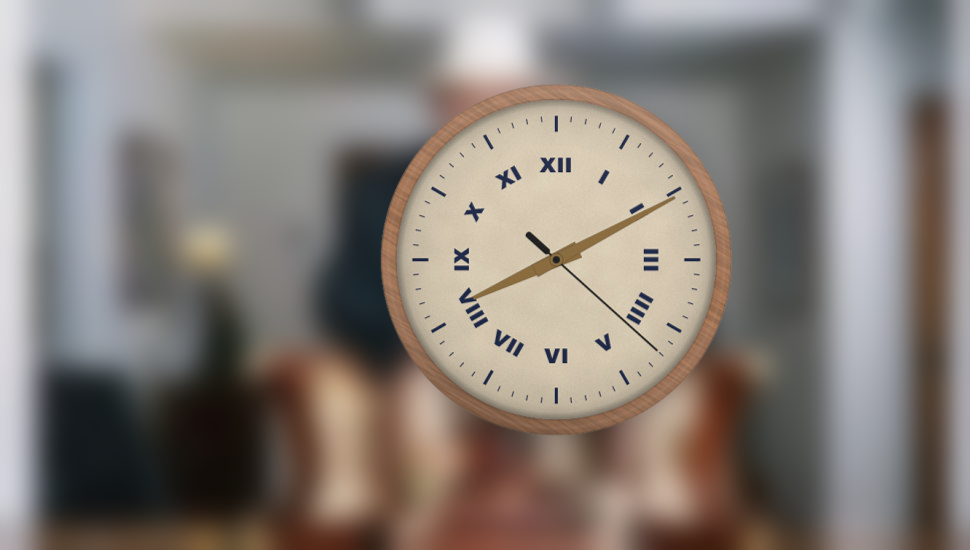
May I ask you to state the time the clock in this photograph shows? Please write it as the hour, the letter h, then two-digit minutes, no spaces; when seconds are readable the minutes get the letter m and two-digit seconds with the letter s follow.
8h10m22s
